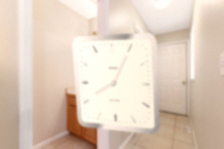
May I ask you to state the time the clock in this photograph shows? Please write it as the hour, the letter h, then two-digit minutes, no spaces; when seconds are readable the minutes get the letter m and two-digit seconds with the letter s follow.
8h05
